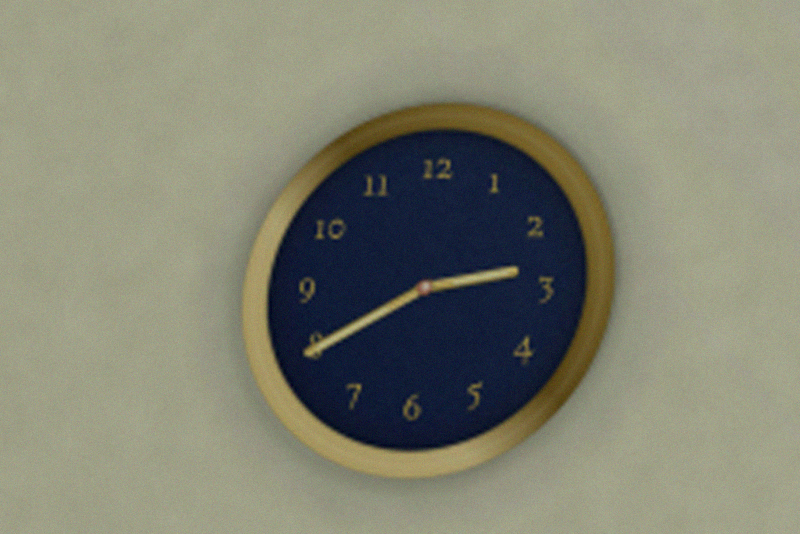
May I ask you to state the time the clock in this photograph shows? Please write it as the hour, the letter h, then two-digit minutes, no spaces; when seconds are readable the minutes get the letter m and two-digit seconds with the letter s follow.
2h40
